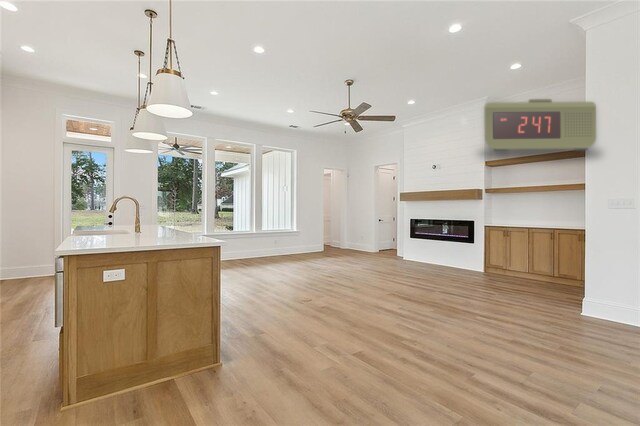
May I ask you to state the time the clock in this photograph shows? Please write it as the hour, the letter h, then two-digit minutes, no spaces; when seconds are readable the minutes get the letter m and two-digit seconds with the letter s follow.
2h47
